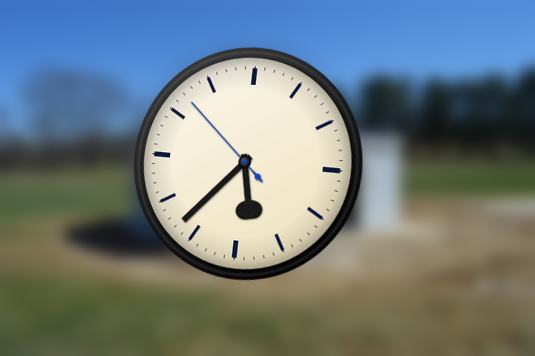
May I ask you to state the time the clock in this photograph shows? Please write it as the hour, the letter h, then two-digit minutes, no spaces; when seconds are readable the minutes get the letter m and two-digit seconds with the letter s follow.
5h36m52s
